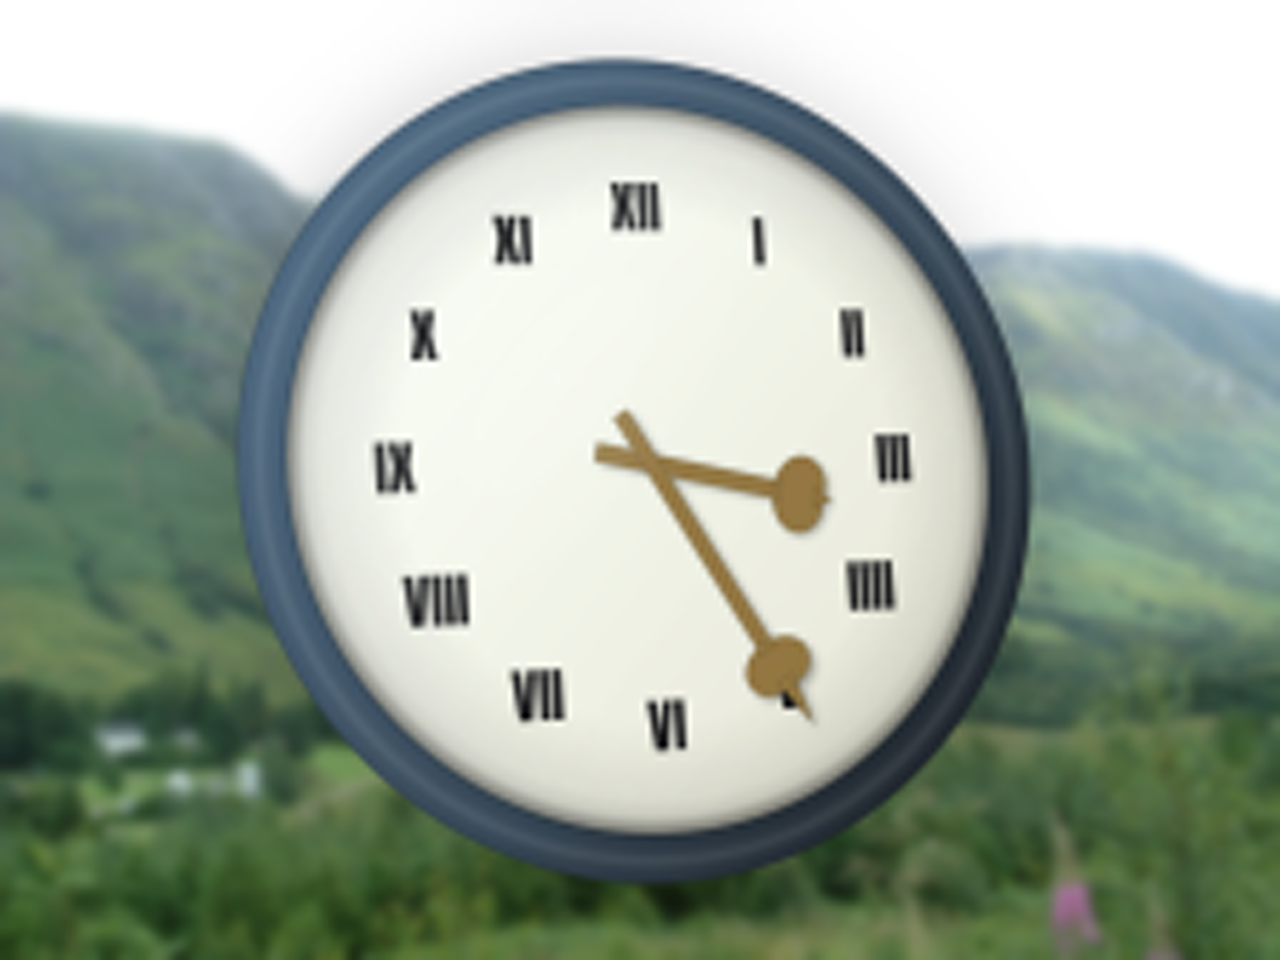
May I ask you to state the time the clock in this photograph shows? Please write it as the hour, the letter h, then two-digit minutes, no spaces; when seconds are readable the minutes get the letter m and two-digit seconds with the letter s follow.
3h25
